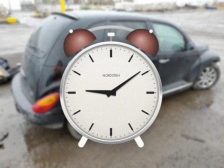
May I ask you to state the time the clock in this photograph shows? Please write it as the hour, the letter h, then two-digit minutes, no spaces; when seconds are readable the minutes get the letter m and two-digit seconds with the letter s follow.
9h09
